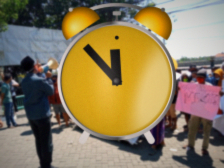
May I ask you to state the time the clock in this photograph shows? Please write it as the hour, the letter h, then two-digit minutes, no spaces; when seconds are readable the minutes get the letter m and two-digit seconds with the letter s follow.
11h53
